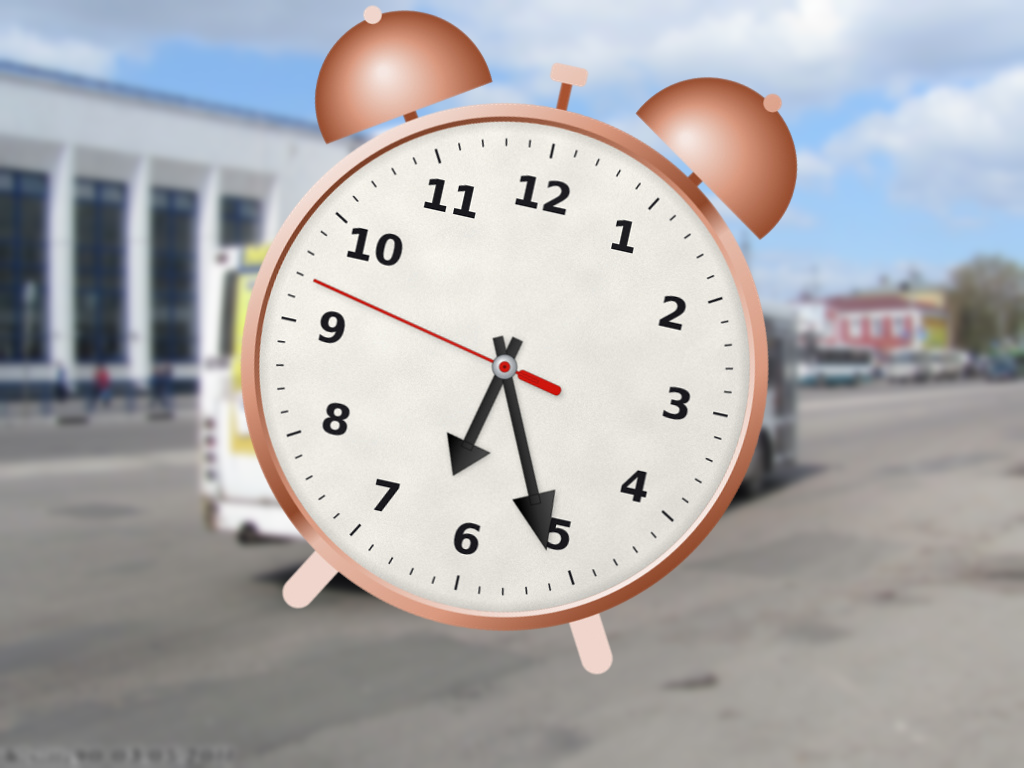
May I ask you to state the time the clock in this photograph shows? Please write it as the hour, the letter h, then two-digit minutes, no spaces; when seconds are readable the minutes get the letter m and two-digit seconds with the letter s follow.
6h25m47s
